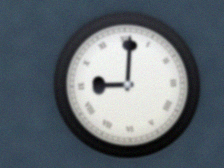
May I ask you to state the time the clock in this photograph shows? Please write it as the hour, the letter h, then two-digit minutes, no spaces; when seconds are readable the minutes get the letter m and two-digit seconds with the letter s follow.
9h01
